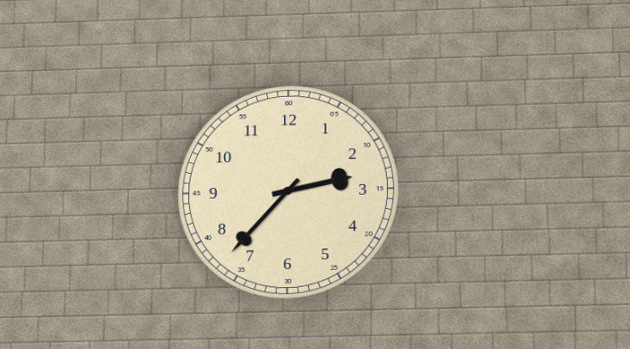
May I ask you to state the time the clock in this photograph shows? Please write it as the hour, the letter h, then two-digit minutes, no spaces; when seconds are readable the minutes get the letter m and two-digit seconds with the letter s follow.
2h37
